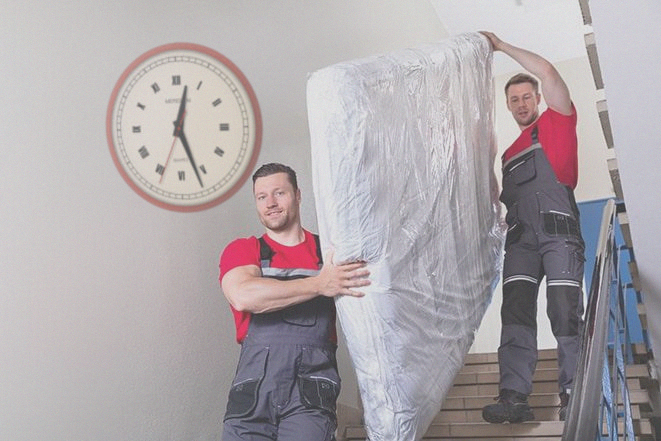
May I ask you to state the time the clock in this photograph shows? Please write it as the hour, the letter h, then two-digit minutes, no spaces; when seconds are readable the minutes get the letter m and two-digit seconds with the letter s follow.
12h26m34s
